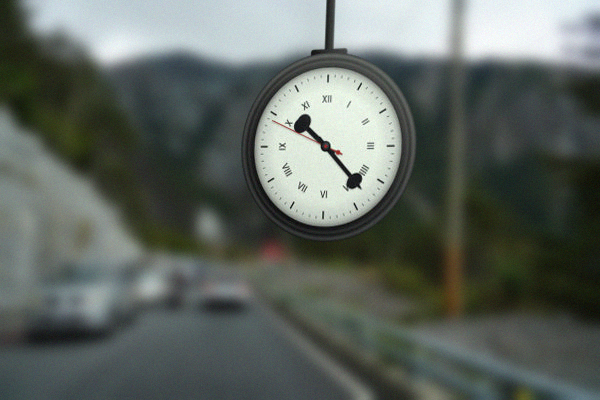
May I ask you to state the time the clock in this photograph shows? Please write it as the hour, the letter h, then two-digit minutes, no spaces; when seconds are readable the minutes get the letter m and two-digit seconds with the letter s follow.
10h22m49s
